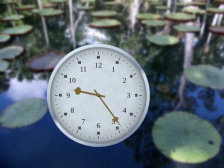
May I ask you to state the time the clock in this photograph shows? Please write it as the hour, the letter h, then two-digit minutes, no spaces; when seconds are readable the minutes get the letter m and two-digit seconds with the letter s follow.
9h24
